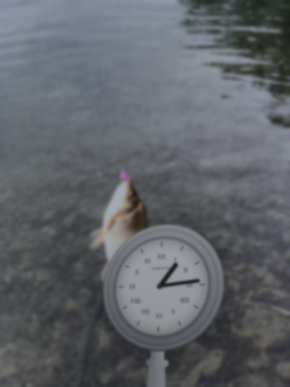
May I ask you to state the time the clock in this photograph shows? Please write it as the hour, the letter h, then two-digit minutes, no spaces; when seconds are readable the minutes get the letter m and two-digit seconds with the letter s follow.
1h14
